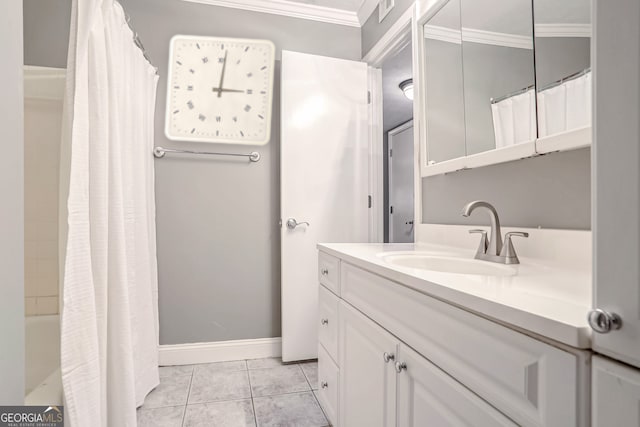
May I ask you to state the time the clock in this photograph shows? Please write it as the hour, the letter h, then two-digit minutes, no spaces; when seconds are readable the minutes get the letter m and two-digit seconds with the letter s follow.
3h01
